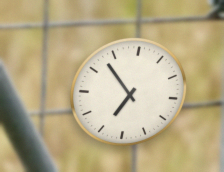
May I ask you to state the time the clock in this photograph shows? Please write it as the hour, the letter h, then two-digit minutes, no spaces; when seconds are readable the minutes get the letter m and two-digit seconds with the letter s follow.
6h53
